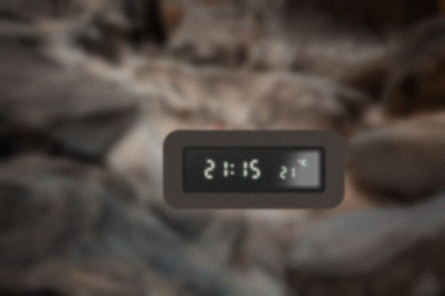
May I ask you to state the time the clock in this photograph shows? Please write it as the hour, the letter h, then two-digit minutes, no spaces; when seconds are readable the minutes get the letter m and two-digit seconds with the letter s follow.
21h15
